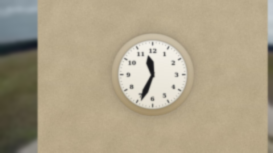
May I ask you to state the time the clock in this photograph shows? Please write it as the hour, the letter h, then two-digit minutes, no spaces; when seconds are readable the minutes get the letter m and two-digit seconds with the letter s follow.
11h34
